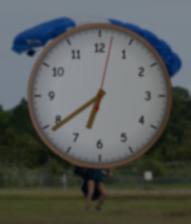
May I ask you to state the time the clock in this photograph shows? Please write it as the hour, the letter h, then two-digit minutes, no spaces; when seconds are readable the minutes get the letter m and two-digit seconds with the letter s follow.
6h39m02s
